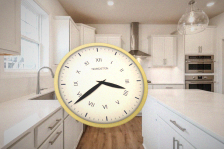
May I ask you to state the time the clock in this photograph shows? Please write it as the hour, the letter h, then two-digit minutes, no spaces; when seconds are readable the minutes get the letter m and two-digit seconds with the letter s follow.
3h39
